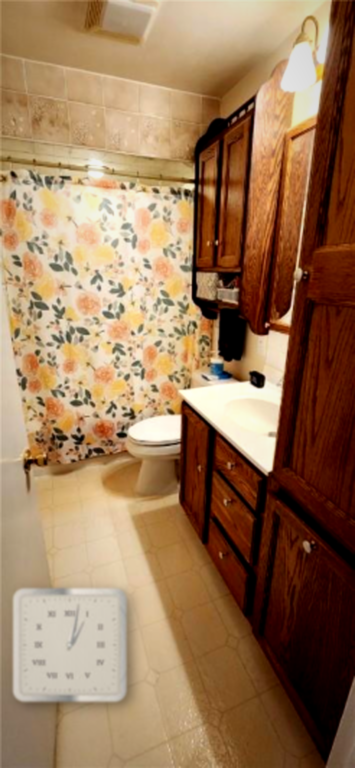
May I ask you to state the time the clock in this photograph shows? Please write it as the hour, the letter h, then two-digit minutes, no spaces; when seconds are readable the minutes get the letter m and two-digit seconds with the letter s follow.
1h02
